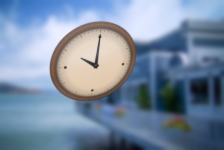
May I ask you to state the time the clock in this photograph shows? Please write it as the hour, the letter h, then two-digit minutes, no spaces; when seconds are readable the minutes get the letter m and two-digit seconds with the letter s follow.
10h00
